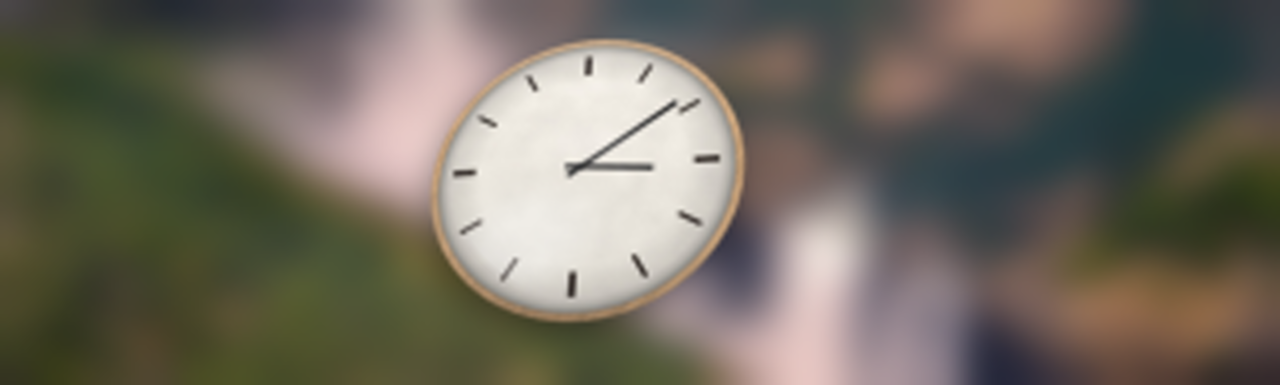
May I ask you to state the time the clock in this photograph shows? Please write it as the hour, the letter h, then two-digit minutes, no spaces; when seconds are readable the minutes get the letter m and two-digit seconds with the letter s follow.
3h09
